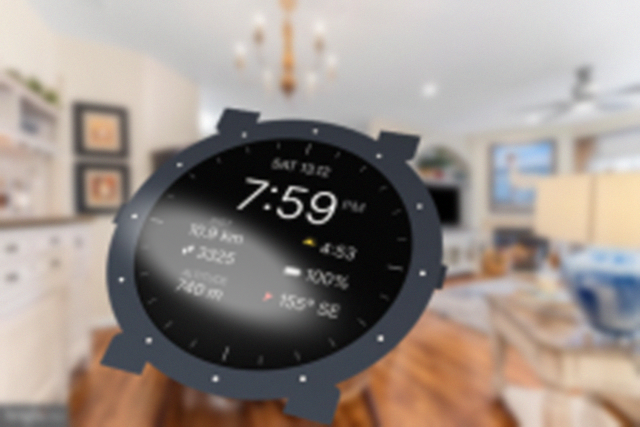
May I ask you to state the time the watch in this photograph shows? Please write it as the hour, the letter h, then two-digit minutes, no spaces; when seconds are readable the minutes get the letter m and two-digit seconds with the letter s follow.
7h59
